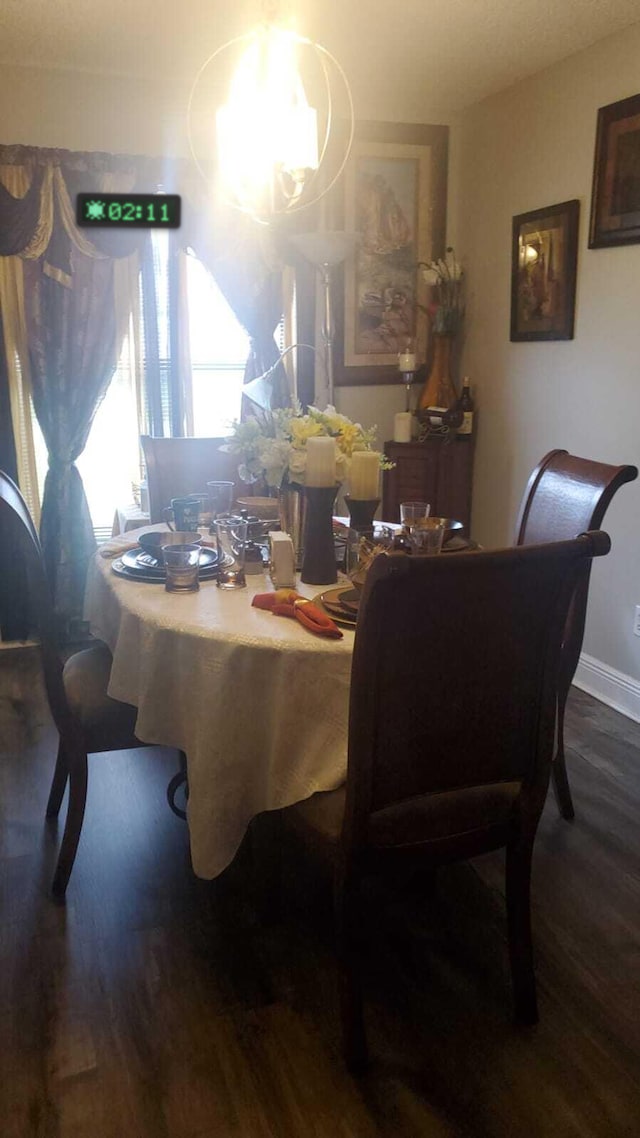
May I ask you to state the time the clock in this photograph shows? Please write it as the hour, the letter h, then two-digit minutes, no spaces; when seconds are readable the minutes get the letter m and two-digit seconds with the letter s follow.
2h11
